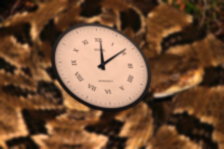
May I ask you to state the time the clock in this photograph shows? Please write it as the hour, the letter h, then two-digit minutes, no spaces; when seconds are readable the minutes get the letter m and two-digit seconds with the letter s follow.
12h09
